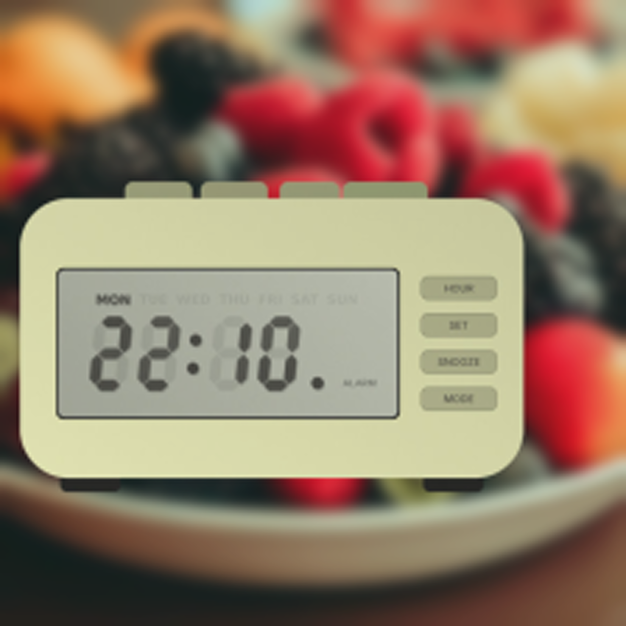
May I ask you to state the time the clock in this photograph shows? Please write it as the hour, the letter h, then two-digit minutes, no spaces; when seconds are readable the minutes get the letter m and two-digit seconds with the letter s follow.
22h10
